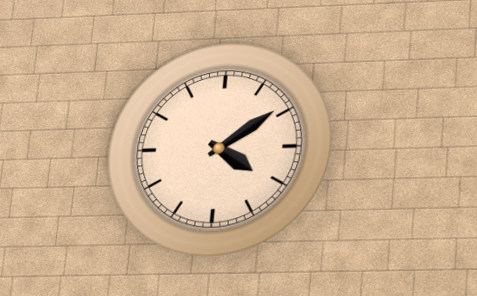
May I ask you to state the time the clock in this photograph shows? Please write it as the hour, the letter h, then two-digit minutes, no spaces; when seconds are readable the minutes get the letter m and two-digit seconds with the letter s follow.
4h09
